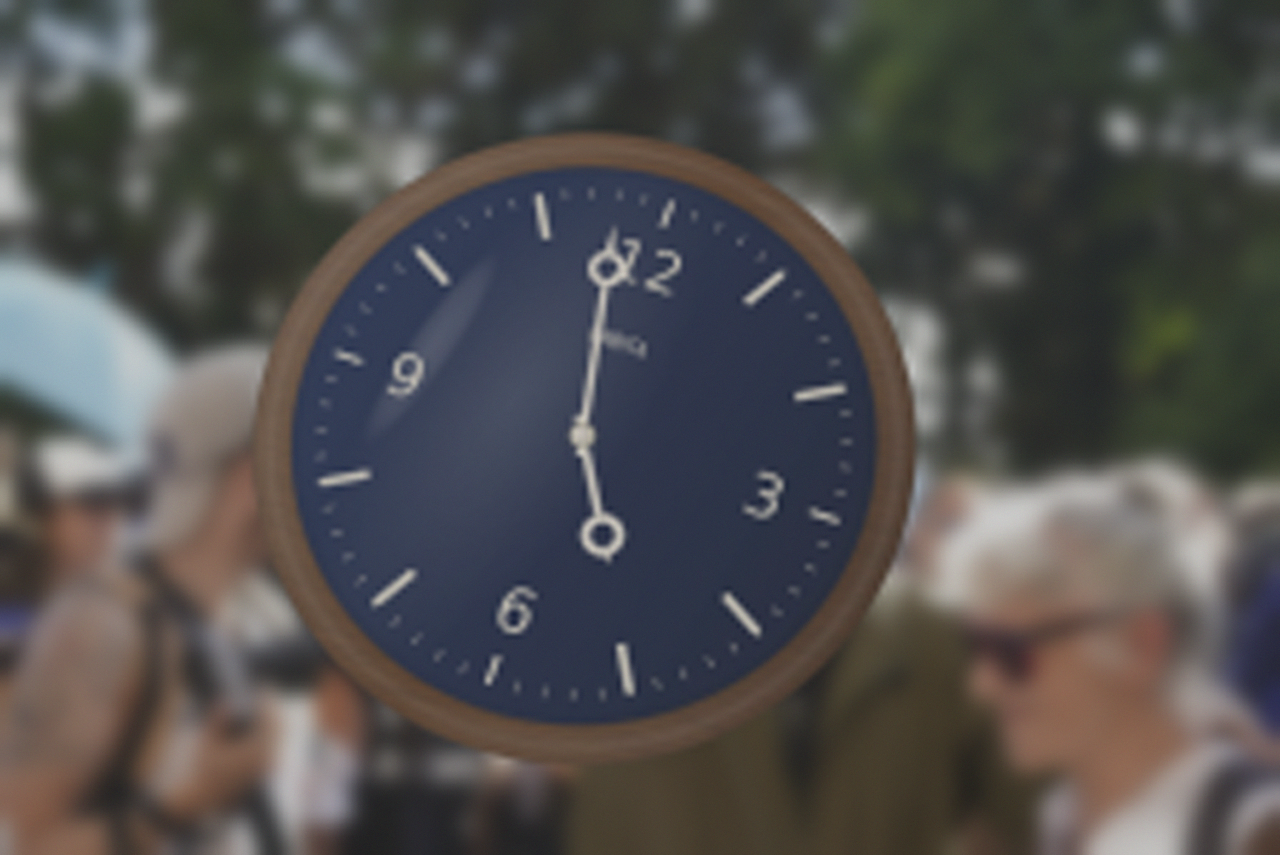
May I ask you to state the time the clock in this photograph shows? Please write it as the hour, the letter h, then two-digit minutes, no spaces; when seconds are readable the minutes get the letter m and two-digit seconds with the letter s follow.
4h58
